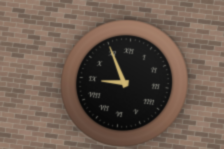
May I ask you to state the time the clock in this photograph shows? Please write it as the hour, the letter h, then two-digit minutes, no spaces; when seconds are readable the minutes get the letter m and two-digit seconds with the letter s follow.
8h55
